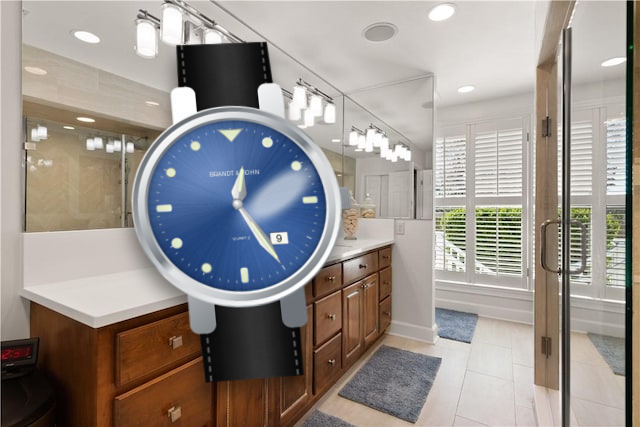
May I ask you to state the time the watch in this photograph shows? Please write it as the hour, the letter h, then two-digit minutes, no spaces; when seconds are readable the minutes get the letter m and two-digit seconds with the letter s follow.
12h25
